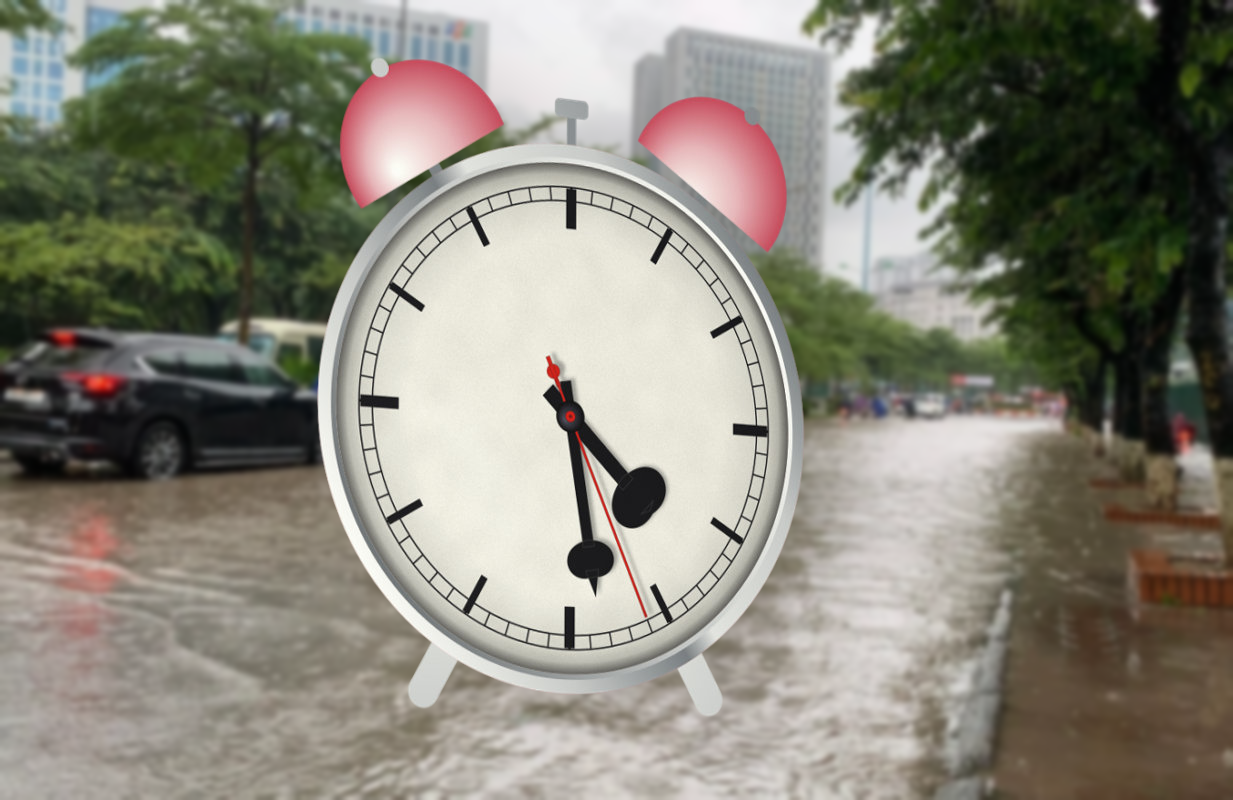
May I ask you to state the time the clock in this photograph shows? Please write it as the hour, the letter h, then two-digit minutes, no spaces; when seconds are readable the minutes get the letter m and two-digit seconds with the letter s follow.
4h28m26s
